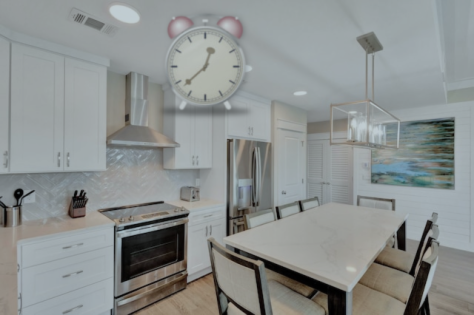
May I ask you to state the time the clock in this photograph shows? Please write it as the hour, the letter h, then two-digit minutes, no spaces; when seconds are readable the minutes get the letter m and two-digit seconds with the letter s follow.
12h38
